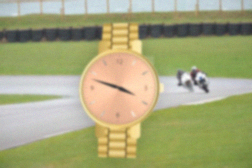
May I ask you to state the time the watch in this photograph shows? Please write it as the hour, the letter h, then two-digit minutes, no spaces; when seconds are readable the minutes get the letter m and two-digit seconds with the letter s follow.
3h48
